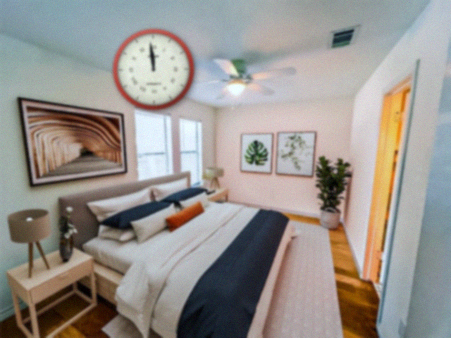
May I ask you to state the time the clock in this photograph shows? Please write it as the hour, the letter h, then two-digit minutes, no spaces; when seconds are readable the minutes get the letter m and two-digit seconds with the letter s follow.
11h59
